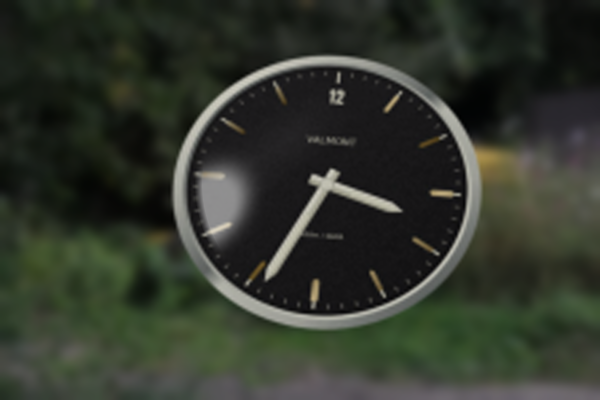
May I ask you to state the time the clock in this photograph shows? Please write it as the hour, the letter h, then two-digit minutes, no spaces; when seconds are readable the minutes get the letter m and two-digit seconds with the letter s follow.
3h34
